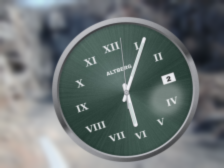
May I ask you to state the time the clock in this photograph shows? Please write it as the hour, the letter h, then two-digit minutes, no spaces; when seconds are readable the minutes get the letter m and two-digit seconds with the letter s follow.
6h06m02s
